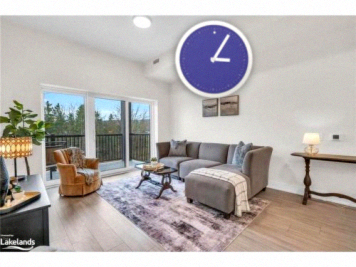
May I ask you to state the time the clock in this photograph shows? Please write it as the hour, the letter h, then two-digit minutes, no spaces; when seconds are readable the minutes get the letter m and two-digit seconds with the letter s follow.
3h05
